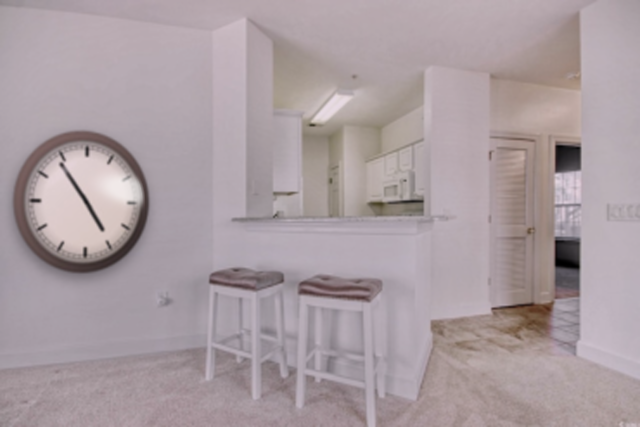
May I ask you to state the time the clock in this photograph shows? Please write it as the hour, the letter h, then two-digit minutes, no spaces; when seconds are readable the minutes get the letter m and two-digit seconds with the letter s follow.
4h54
